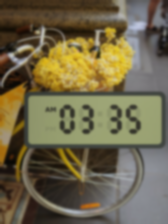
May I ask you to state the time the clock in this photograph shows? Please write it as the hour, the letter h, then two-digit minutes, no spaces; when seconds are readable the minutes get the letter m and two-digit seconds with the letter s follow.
3h35
